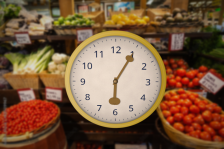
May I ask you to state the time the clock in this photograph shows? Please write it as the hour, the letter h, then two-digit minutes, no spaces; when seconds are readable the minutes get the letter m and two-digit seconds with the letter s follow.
6h05
